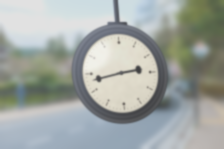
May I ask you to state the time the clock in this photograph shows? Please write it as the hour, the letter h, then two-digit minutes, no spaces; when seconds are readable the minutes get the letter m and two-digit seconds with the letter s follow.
2h43
